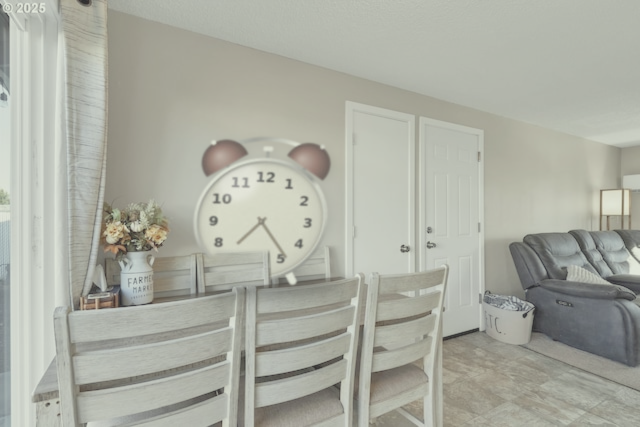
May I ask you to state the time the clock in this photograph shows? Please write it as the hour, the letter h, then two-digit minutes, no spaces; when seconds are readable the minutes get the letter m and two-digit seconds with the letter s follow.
7h24
